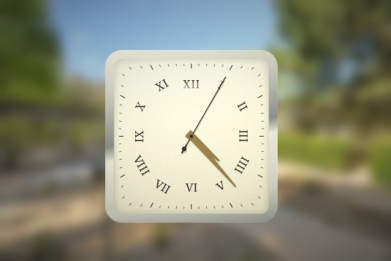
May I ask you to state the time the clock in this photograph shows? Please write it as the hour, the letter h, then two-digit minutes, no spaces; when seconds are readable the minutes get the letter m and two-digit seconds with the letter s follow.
4h23m05s
